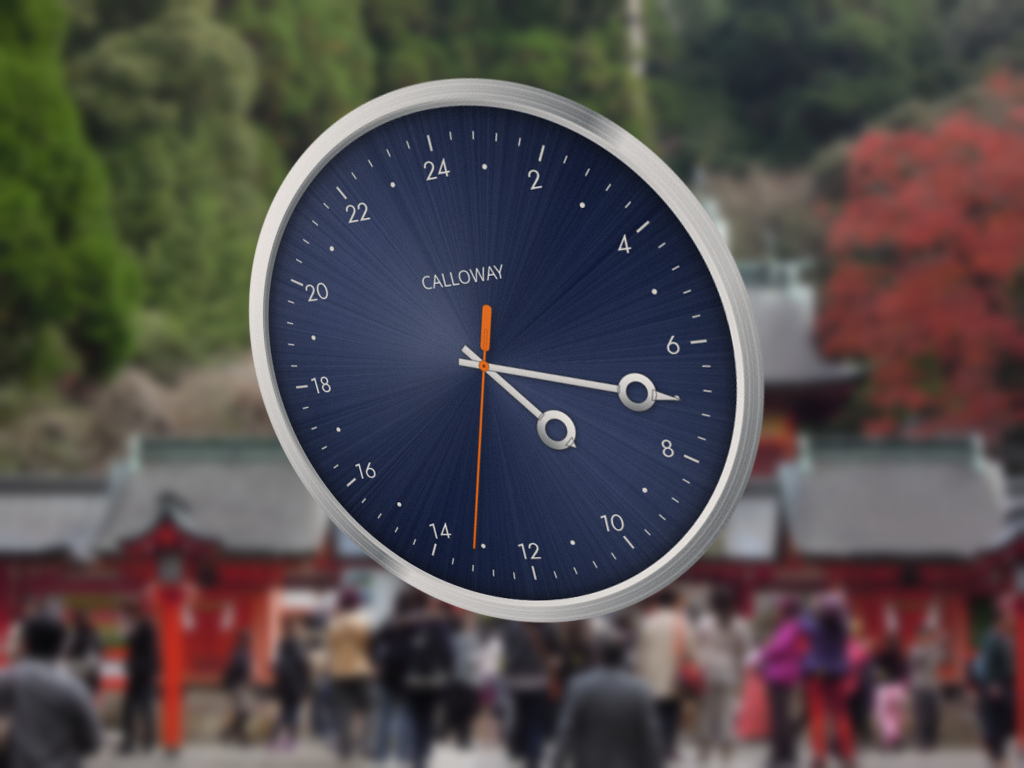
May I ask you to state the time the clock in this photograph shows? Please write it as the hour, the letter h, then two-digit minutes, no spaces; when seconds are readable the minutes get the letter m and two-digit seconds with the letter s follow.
9h17m33s
